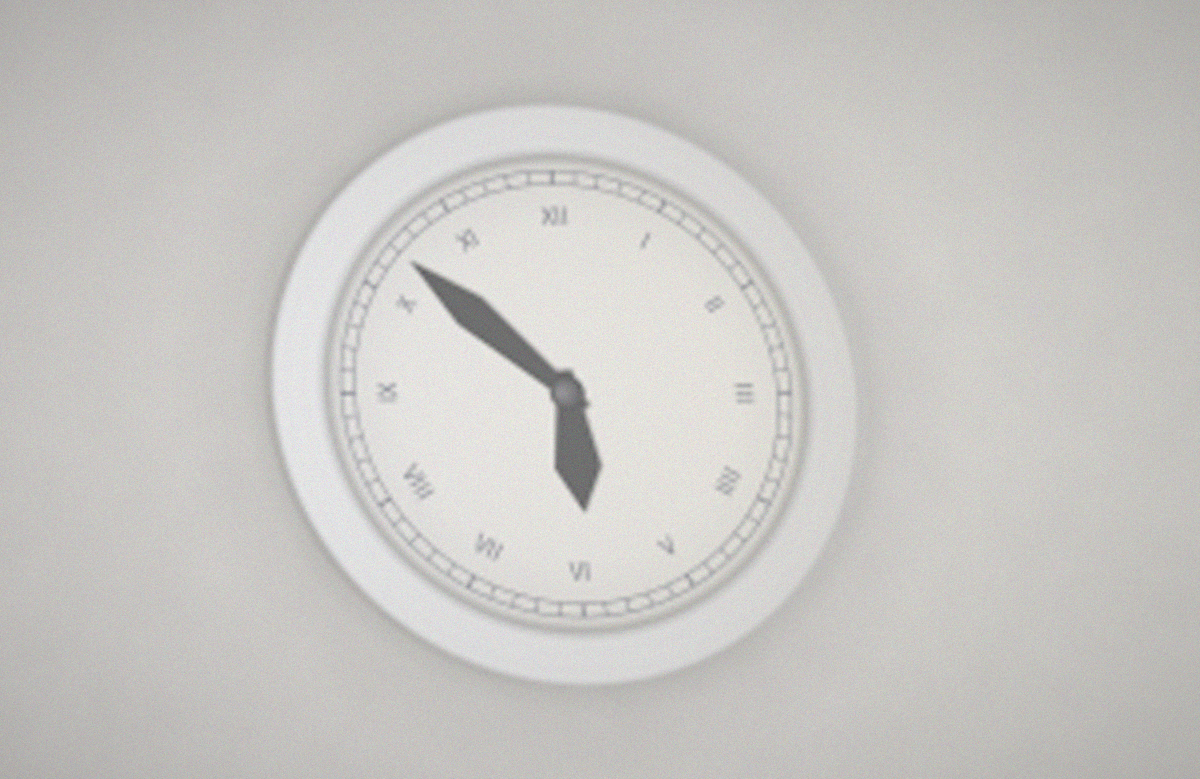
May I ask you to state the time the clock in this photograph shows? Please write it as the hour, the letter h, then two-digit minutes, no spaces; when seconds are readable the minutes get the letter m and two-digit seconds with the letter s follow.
5h52
